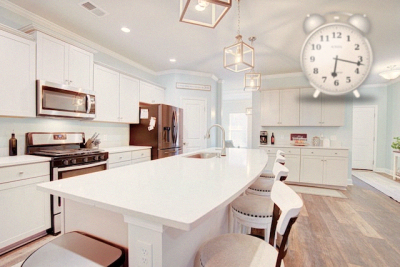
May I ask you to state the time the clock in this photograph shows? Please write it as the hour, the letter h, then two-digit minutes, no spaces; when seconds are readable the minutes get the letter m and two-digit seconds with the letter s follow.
6h17
